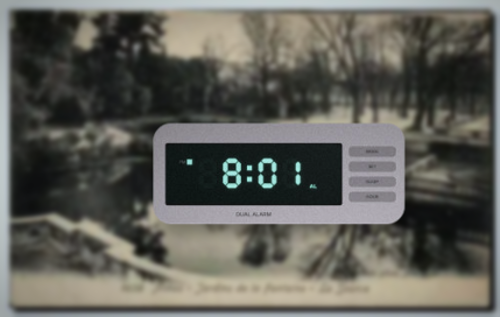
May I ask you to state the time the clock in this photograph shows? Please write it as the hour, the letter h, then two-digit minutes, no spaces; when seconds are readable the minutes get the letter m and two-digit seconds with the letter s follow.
8h01
